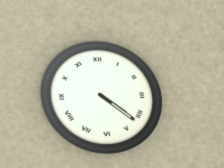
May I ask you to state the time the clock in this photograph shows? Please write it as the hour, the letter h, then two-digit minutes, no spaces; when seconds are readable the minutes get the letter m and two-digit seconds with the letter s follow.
4h22
